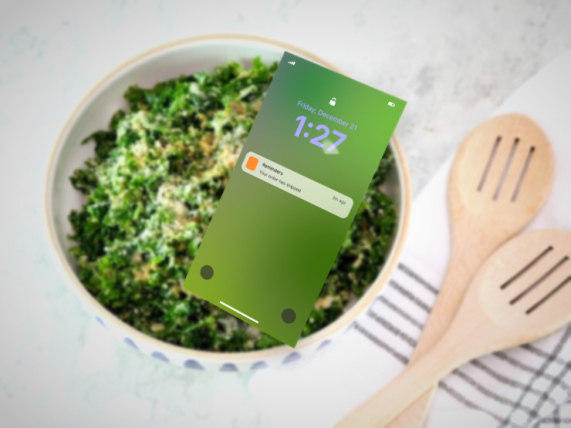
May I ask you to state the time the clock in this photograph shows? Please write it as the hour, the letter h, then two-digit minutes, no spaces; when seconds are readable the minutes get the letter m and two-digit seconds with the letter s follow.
1h27
